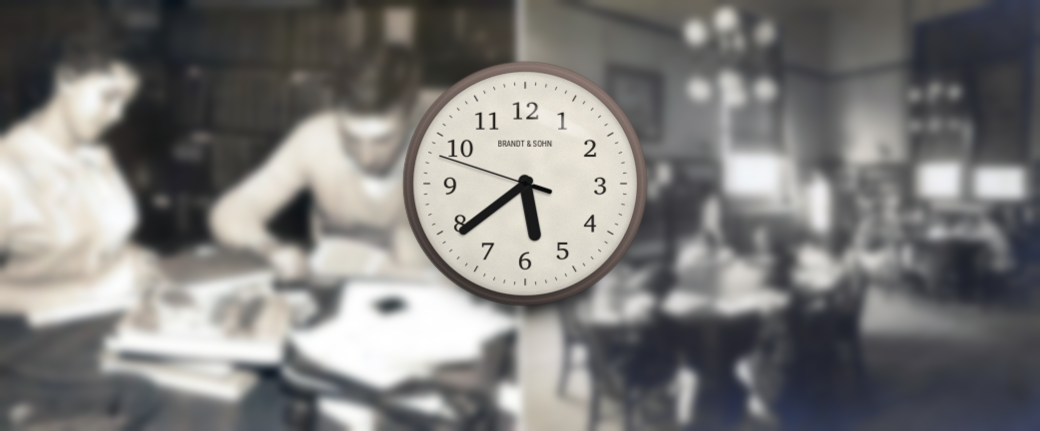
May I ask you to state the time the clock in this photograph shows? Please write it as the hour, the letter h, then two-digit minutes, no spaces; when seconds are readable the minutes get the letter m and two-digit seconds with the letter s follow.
5h38m48s
